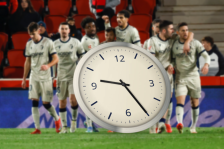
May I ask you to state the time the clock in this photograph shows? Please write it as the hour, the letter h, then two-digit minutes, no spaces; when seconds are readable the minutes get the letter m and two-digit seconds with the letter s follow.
9h25
